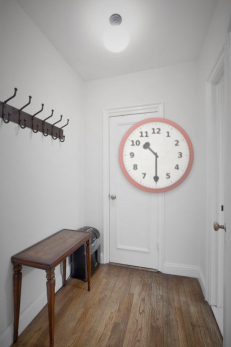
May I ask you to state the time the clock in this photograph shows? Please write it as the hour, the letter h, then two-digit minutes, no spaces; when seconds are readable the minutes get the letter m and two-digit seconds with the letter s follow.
10h30
